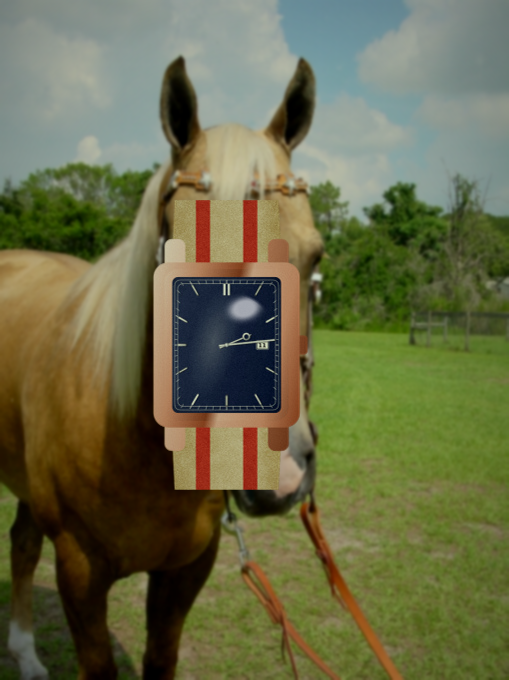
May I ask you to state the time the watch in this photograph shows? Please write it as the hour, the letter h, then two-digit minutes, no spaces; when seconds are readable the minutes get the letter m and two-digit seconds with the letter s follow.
2h14
